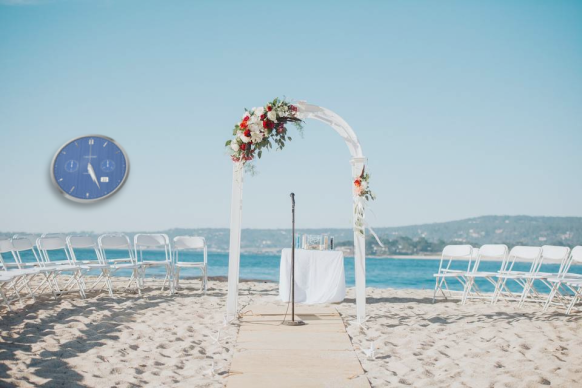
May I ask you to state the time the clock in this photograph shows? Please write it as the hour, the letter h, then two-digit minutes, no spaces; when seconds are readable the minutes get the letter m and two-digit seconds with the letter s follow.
5h26
